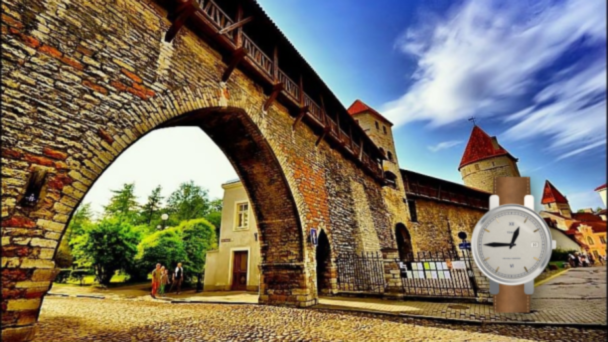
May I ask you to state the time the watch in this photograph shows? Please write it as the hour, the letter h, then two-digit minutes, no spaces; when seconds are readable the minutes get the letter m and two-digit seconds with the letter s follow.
12h45
